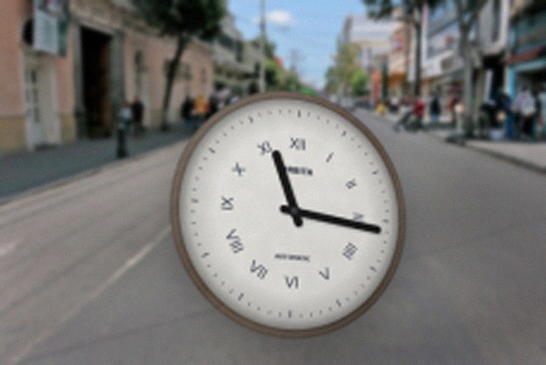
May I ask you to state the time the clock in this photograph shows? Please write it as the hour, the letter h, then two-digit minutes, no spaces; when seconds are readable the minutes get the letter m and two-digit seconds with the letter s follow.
11h16
